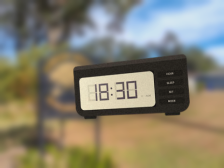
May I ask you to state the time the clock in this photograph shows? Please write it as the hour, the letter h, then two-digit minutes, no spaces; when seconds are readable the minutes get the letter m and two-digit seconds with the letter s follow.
18h30
